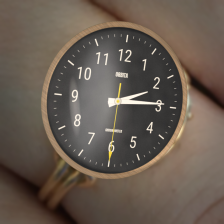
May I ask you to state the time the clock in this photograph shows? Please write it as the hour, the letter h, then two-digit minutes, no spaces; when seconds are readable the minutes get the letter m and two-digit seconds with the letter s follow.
2h14m30s
